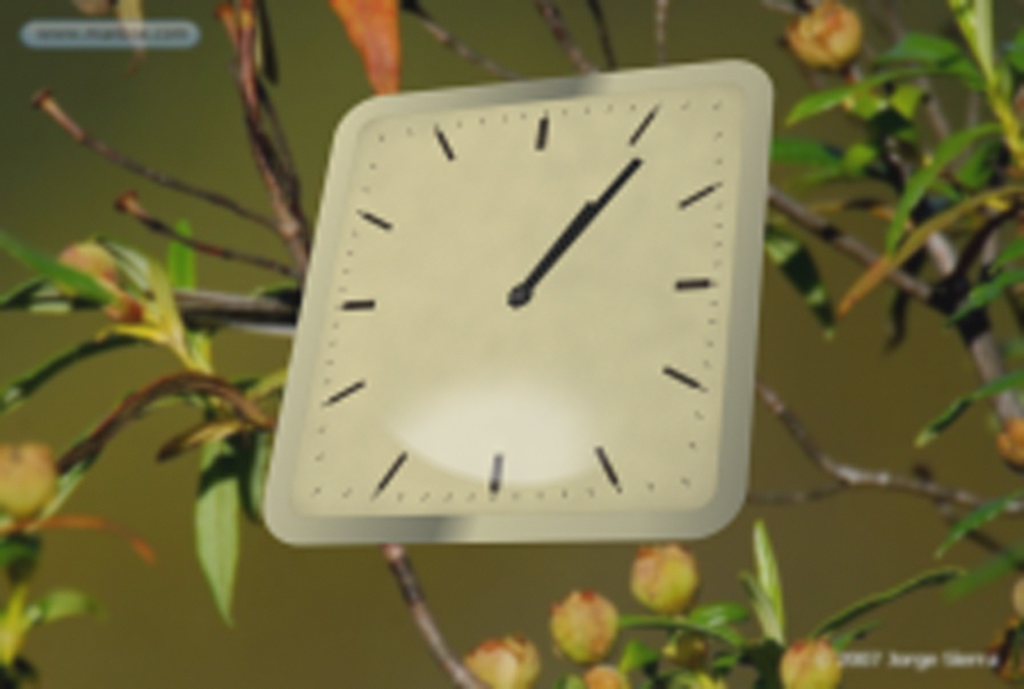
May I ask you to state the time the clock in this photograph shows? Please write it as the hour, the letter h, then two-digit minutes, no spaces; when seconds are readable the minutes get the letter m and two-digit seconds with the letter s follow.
1h06
